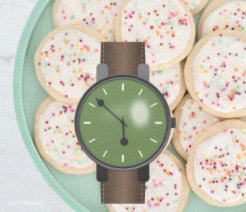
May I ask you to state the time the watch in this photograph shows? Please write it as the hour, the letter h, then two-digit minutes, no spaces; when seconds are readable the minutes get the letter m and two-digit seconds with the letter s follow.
5h52
